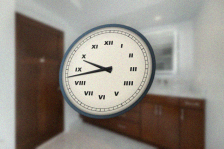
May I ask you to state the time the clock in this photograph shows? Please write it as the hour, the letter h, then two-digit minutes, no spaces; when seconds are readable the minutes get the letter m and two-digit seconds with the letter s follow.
9h43
